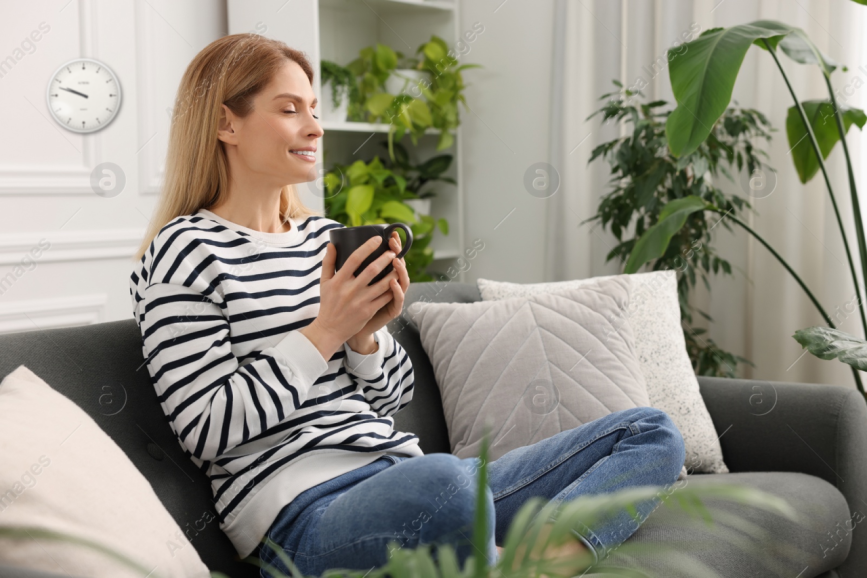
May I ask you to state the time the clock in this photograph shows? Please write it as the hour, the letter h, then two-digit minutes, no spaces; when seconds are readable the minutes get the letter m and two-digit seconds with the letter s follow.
9h48
